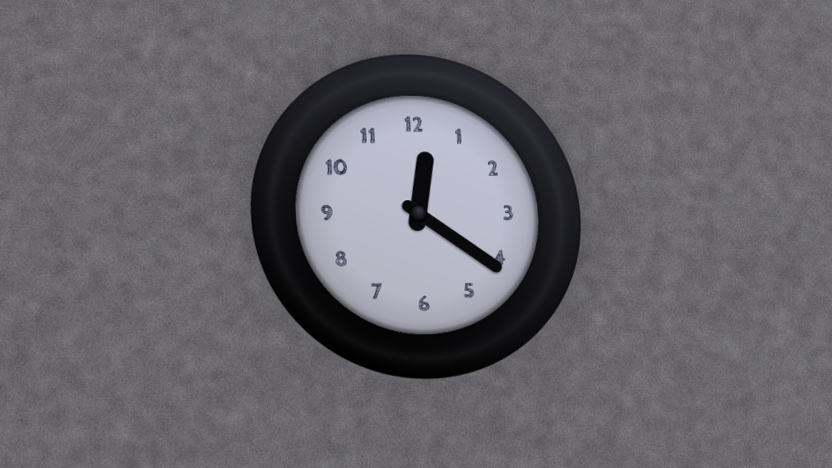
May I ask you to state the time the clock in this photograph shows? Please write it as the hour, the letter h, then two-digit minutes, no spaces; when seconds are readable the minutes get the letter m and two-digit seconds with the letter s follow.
12h21
